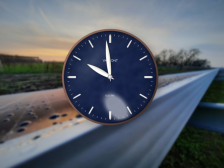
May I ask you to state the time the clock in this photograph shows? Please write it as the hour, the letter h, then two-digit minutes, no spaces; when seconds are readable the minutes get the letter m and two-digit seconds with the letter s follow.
9h59
